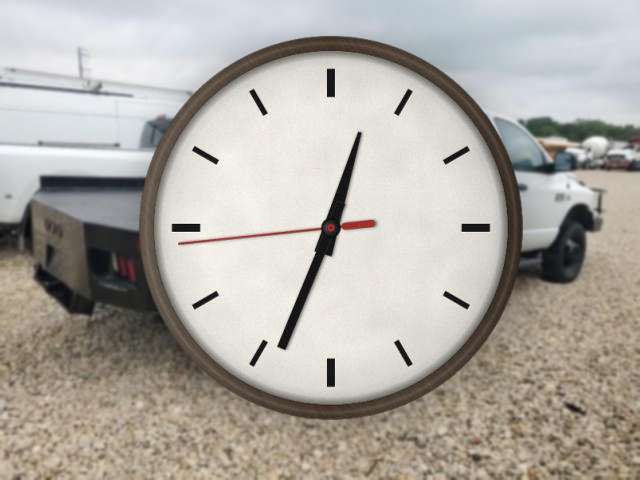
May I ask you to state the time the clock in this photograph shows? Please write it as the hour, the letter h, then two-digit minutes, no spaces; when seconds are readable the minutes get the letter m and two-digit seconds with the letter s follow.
12h33m44s
